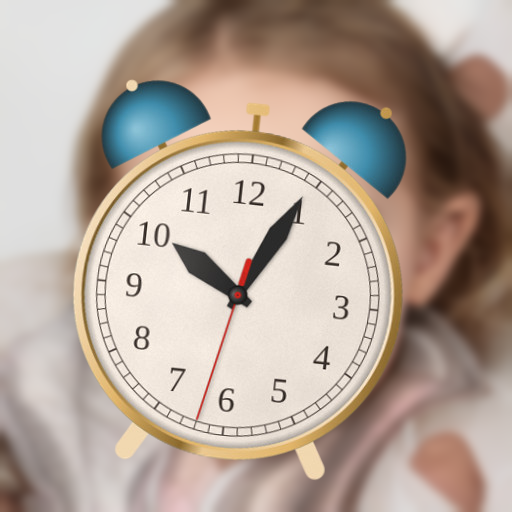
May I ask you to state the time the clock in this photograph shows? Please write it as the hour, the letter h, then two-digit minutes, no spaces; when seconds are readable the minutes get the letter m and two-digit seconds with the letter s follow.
10h04m32s
